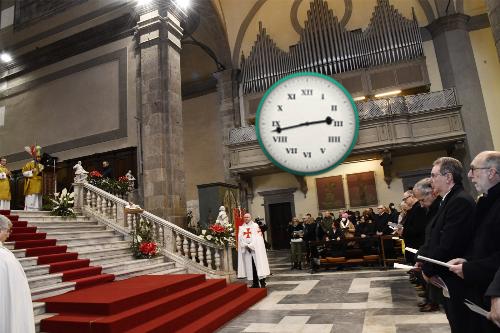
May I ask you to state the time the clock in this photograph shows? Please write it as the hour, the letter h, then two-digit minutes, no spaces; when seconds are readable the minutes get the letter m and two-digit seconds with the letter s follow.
2h43
